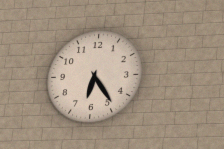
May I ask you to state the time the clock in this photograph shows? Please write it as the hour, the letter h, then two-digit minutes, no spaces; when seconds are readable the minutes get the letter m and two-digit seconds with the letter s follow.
6h24
